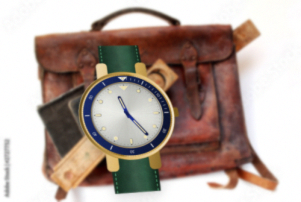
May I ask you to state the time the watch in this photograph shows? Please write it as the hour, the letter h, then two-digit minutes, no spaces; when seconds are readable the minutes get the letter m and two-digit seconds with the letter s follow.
11h24
